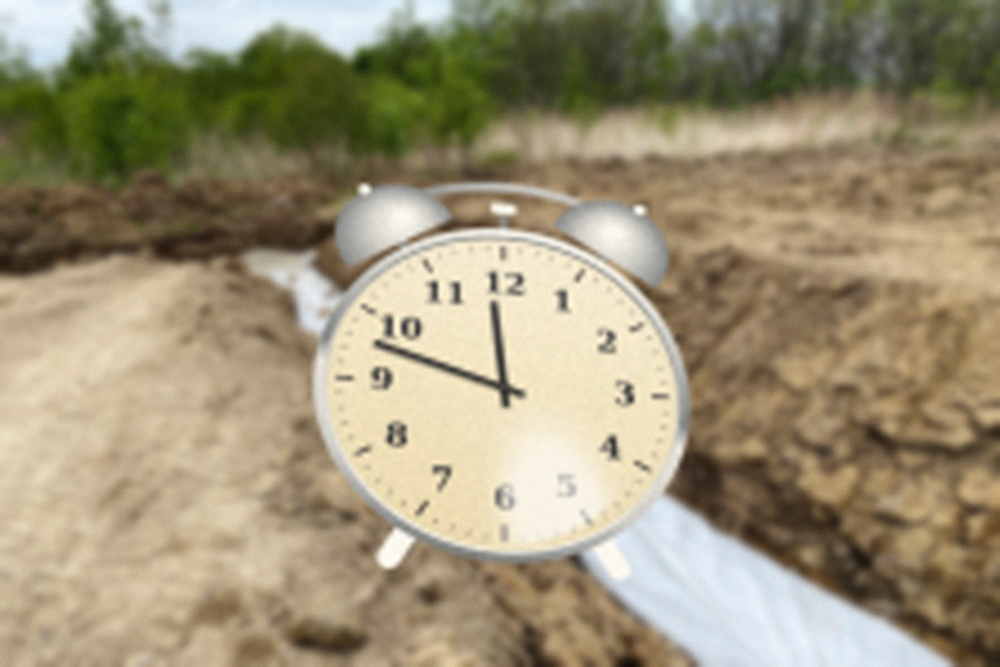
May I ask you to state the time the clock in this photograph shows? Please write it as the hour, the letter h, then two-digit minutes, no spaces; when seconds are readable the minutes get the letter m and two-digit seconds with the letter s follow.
11h48
